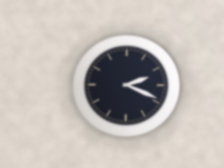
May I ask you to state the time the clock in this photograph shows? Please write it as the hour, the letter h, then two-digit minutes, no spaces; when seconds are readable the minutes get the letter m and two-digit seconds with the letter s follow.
2h19
